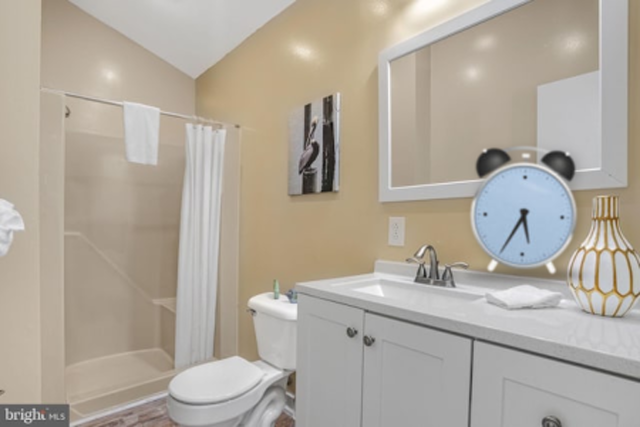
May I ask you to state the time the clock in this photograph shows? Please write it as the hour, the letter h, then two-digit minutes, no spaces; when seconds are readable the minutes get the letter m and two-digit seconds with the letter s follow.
5h35
